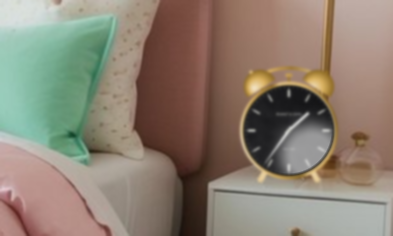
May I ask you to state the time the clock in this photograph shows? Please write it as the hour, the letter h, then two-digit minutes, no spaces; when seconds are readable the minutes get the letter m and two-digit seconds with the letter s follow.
1h36
